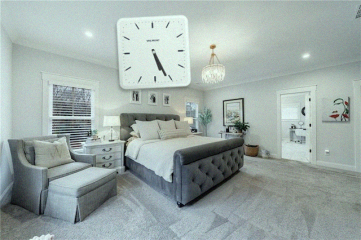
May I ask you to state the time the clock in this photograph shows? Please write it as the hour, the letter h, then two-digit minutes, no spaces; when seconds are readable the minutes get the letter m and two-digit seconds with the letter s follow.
5h26
